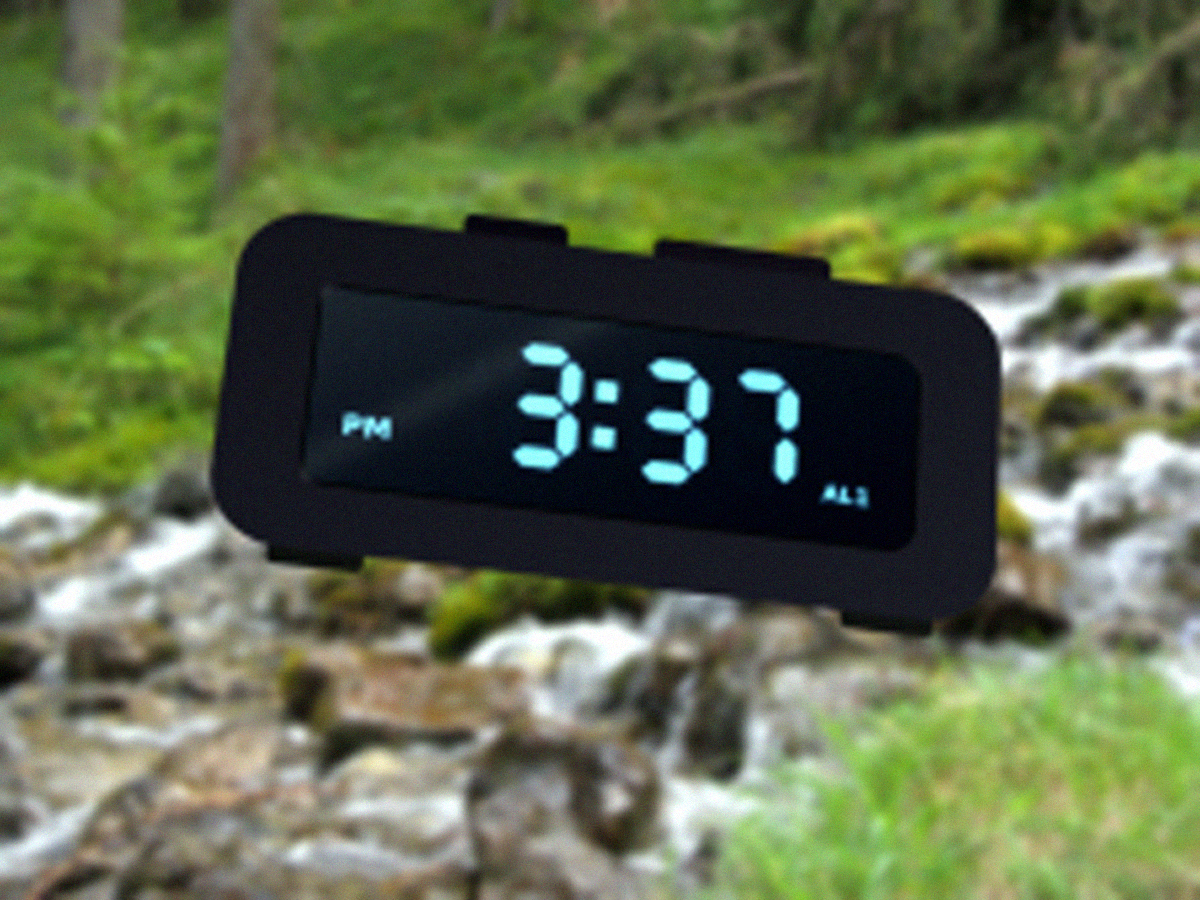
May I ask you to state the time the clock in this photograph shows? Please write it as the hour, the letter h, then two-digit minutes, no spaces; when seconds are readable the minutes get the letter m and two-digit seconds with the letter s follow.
3h37
